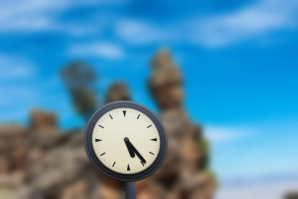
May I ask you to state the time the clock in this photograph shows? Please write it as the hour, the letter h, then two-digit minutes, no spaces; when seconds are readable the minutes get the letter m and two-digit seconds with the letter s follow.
5h24
